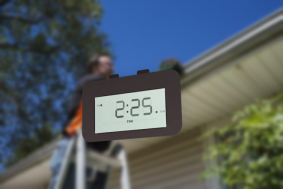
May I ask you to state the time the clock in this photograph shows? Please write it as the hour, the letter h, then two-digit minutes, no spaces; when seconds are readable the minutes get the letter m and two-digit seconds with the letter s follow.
2h25
